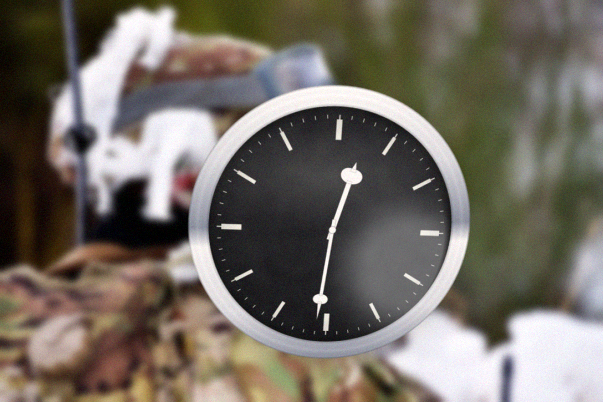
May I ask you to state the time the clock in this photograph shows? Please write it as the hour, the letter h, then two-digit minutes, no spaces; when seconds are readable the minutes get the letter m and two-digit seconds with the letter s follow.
12h31
